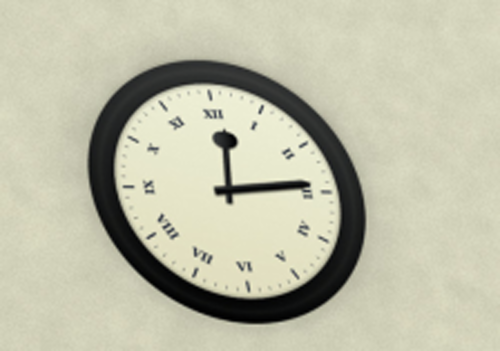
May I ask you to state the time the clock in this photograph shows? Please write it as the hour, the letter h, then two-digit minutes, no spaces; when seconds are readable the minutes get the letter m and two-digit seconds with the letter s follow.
12h14
